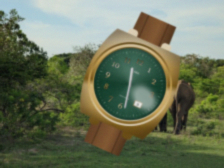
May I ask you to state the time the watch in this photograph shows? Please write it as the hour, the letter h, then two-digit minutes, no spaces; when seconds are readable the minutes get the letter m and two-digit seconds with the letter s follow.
11h28
